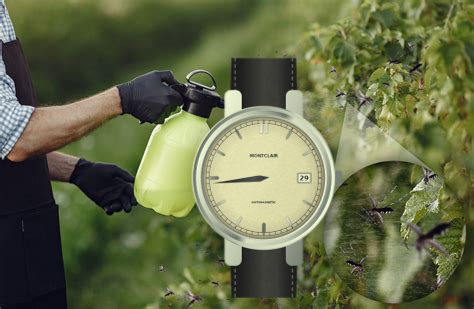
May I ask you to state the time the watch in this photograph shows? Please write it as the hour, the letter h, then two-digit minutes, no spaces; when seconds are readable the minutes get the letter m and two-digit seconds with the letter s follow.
8h44
